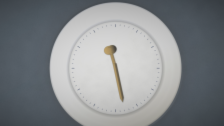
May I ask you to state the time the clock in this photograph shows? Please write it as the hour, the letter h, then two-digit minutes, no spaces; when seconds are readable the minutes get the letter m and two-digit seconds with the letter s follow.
11h28
